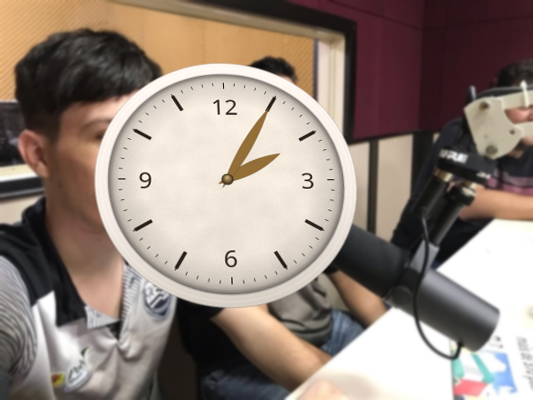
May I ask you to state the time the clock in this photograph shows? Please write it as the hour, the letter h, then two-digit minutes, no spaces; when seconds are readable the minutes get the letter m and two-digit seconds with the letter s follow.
2h05
